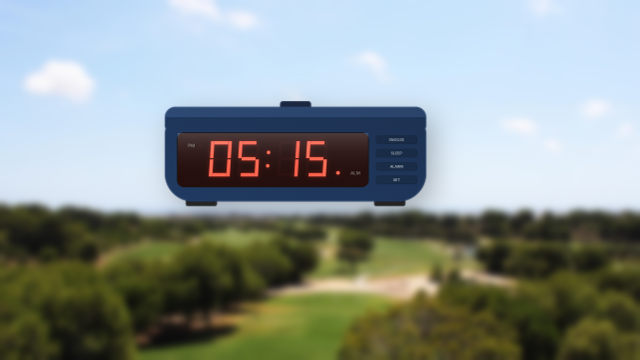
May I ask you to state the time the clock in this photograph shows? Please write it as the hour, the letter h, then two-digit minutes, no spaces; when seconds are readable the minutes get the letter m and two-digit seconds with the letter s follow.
5h15
